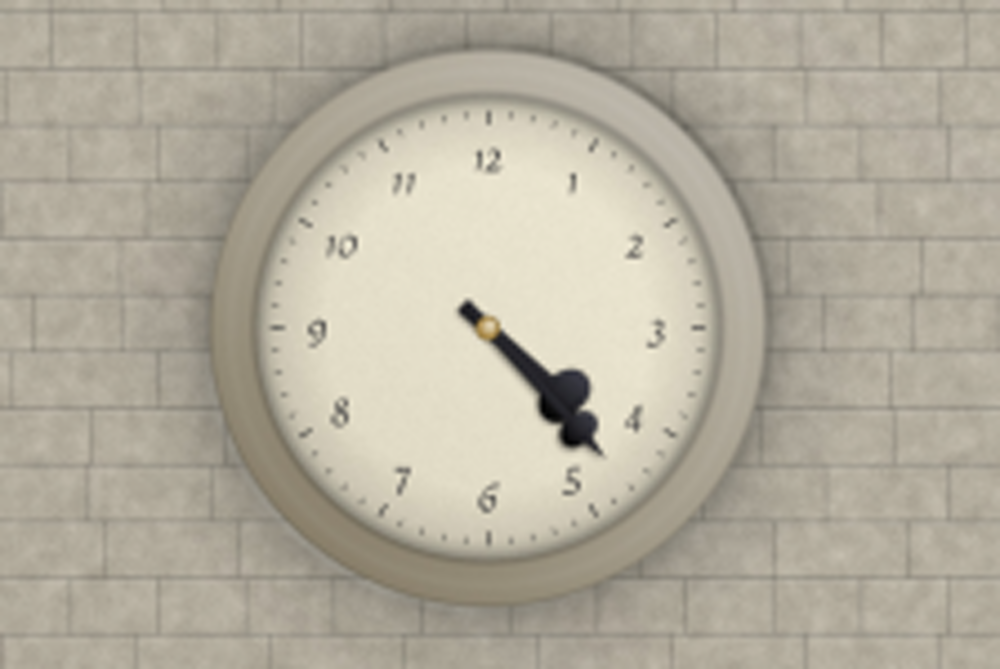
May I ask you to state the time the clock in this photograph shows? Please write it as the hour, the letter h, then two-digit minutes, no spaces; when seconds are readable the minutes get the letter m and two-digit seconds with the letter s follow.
4h23
